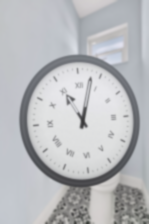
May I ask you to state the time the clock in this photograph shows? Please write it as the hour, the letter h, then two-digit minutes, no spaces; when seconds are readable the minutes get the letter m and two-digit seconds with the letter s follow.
11h03
